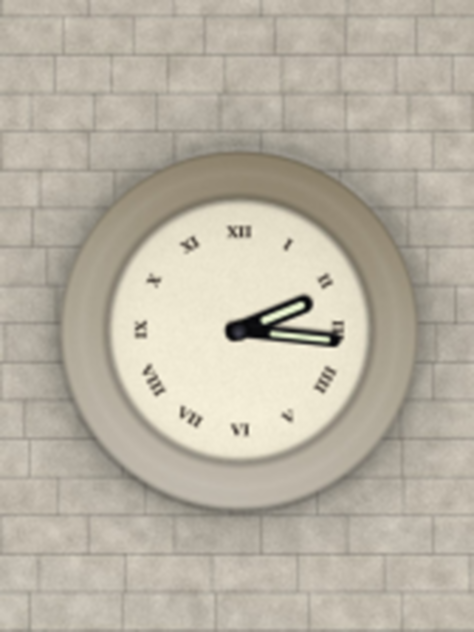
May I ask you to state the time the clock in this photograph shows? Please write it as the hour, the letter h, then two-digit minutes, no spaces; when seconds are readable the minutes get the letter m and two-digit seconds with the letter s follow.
2h16
